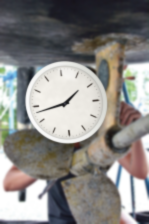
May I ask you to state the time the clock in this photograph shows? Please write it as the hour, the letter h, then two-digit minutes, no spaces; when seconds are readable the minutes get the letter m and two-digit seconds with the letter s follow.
1h43
